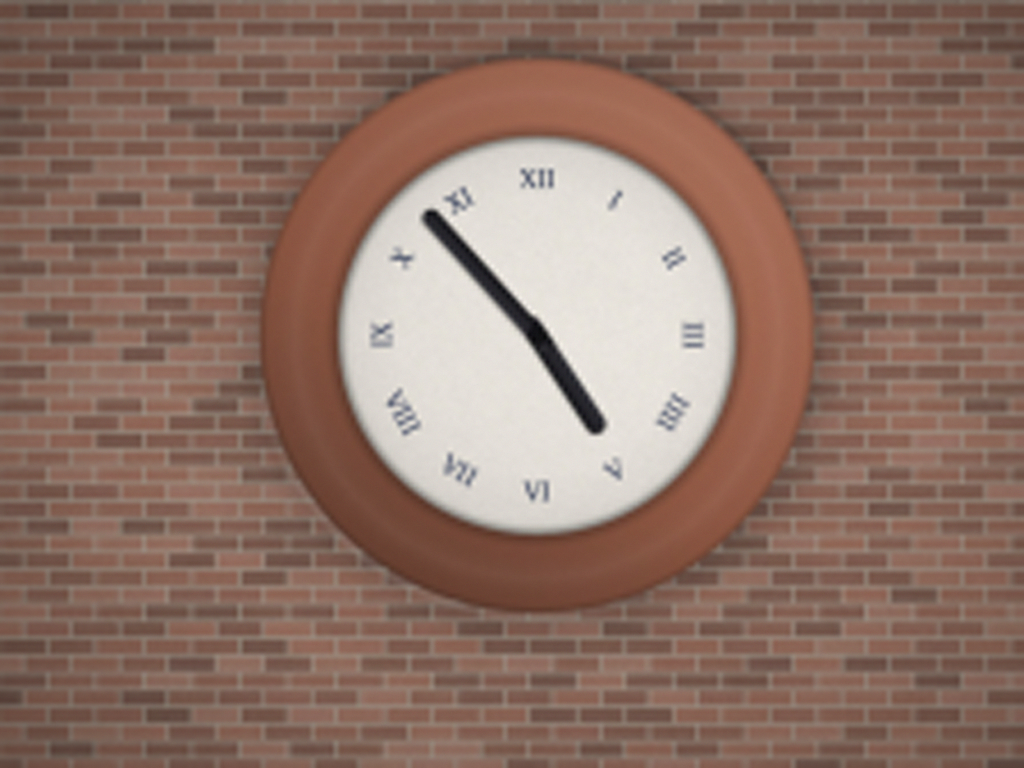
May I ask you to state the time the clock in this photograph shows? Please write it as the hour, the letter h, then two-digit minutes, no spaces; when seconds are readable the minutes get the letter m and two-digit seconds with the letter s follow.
4h53
